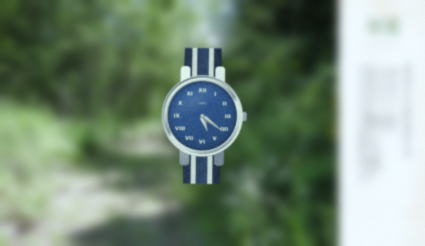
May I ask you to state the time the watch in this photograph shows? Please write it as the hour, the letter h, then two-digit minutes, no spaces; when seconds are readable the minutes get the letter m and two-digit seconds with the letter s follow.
5h21
